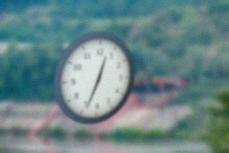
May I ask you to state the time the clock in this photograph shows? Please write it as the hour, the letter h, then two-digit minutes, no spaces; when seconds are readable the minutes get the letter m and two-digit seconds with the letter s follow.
12h34
